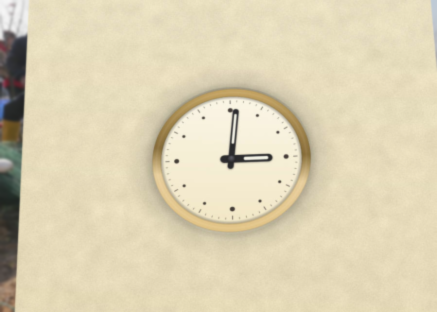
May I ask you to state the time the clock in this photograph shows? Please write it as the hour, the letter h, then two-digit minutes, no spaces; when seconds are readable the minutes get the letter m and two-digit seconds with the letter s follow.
3h01
